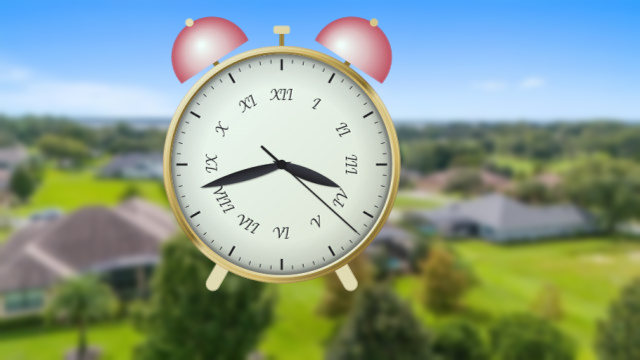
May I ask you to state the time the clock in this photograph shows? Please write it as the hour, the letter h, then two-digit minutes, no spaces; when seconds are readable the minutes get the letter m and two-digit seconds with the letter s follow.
3h42m22s
